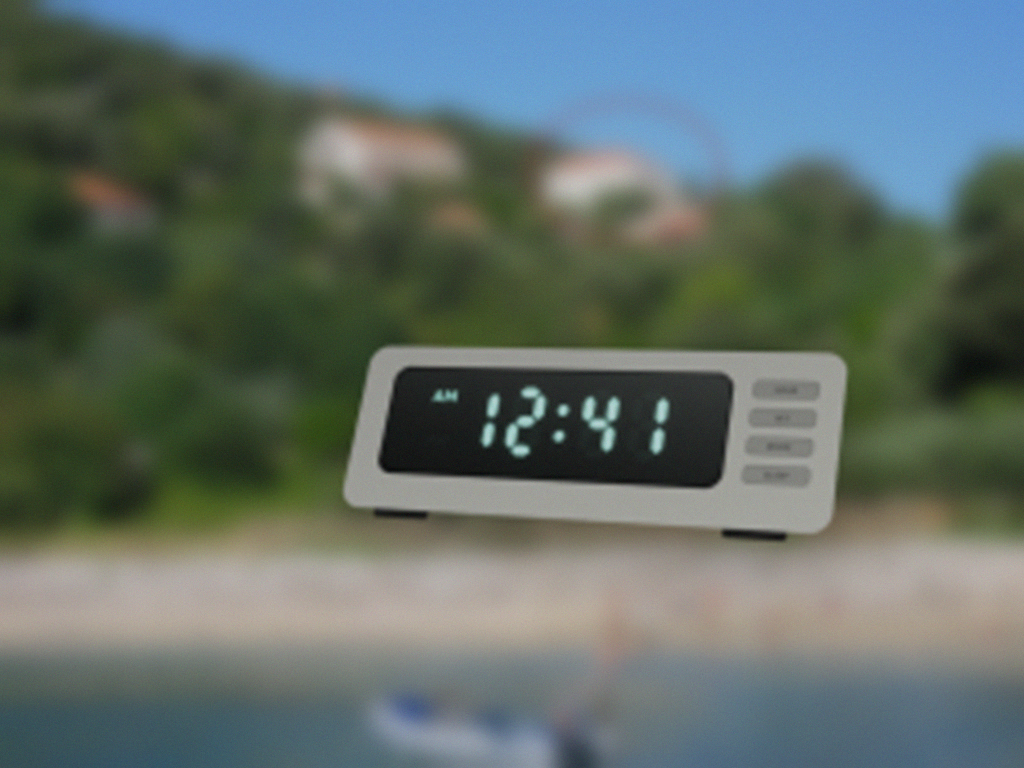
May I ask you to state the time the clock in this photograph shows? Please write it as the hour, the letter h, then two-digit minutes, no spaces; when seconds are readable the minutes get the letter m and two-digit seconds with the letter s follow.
12h41
